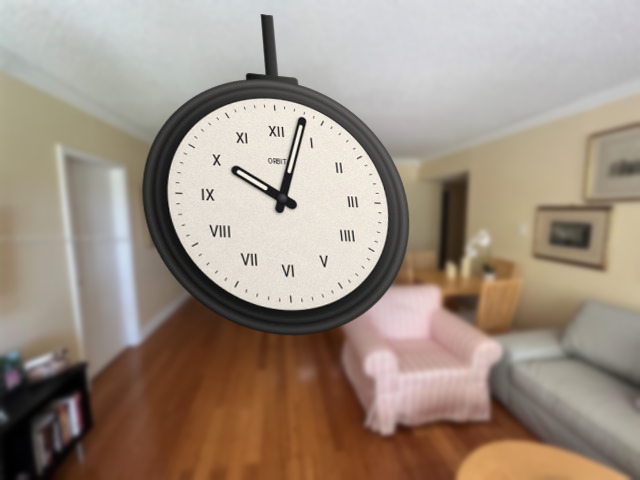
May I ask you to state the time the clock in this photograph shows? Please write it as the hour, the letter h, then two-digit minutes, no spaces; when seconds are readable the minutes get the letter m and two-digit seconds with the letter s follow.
10h03
